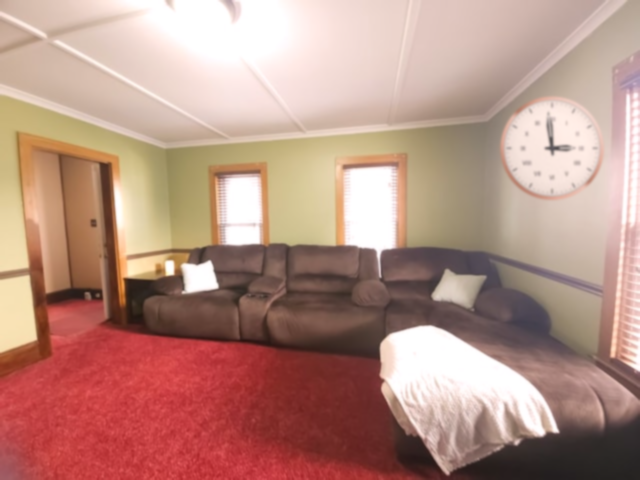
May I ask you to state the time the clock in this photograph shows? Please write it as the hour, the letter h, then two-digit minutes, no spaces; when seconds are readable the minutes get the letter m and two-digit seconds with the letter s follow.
2h59
